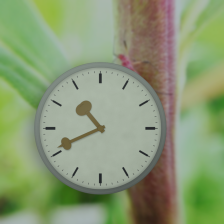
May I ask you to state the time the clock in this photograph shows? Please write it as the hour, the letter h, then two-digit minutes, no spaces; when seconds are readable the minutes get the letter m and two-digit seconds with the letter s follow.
10h41
